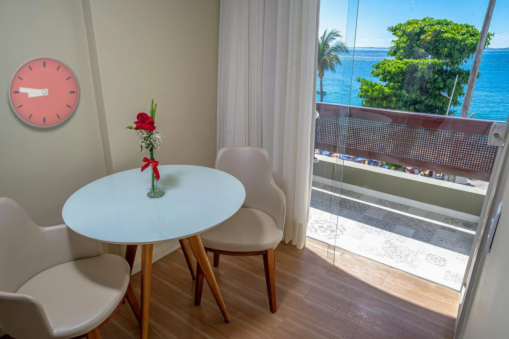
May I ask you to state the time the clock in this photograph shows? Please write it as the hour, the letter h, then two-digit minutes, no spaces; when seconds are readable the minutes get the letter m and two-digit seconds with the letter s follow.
8h46
